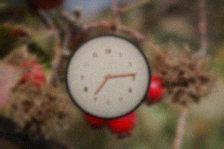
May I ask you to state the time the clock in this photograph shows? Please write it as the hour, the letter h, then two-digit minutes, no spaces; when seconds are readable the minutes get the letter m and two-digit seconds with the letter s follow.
7h14
